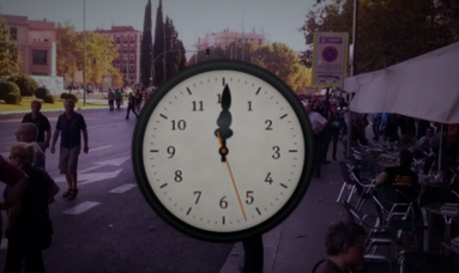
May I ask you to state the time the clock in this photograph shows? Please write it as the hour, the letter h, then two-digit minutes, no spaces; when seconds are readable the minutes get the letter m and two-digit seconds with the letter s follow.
12h00m27s
